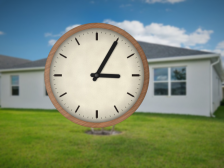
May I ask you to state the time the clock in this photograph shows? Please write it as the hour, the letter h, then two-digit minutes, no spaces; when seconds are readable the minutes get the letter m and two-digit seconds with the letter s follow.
3h05
